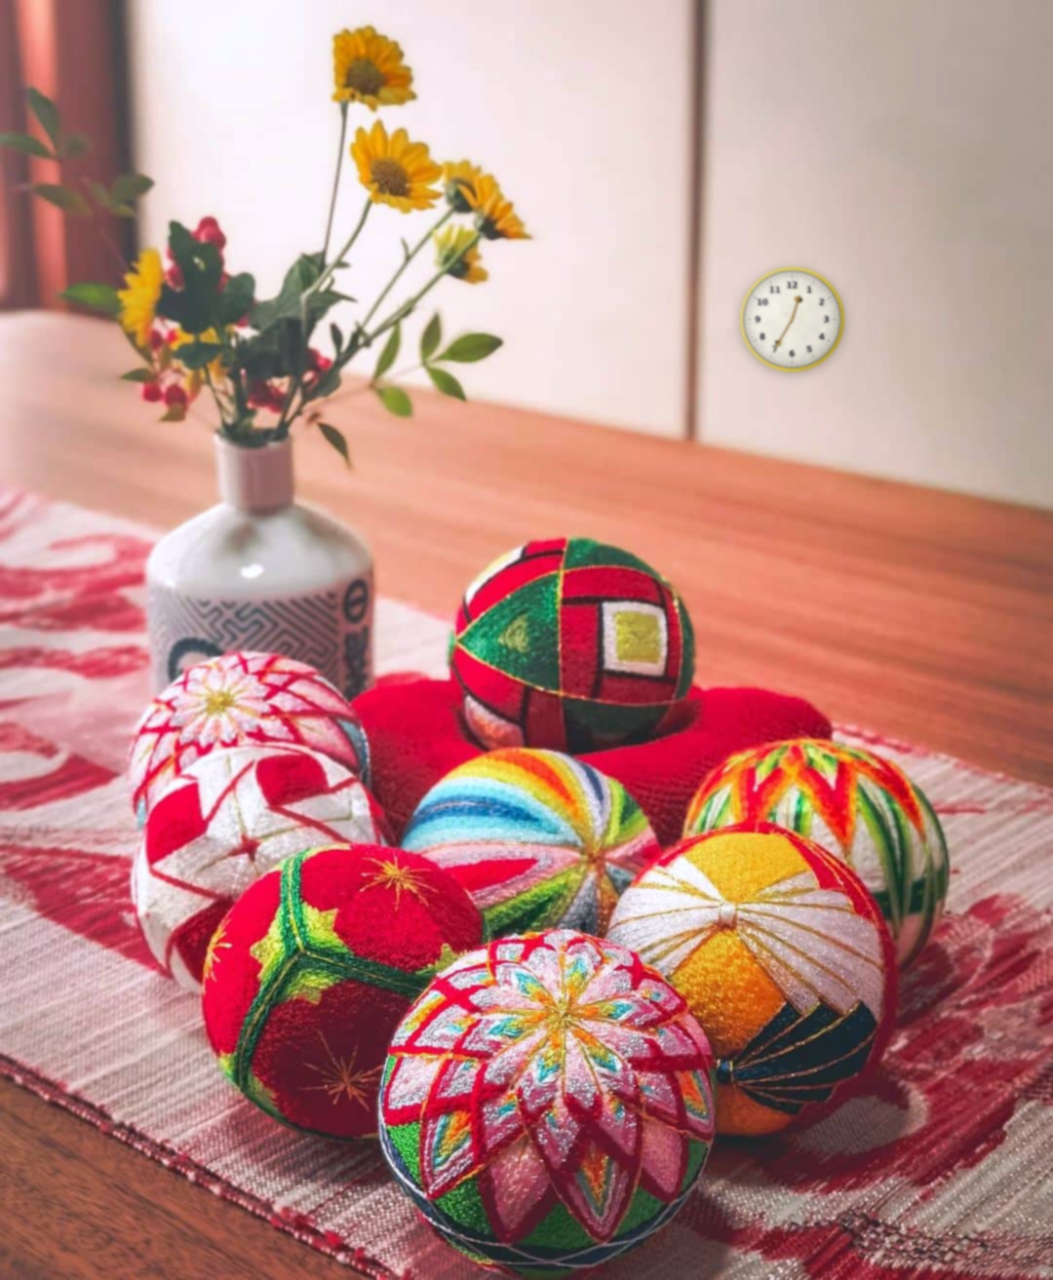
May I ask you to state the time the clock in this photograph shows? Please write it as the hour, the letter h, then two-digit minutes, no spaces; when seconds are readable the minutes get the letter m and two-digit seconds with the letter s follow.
12h35
